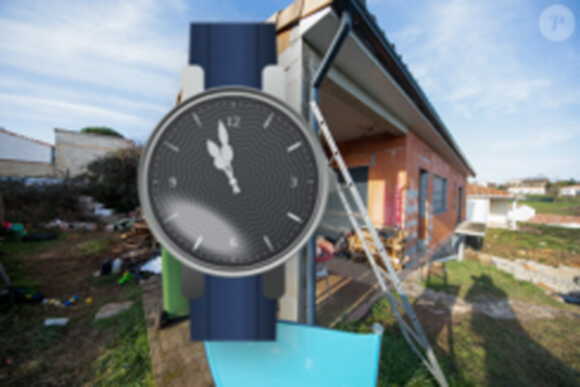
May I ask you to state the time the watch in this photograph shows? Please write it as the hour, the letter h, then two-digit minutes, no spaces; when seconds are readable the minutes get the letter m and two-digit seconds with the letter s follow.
10h58
